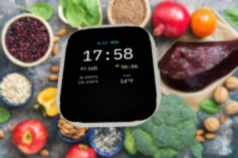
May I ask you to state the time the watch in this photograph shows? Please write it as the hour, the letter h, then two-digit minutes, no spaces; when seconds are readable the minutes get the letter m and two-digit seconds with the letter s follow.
17h58
